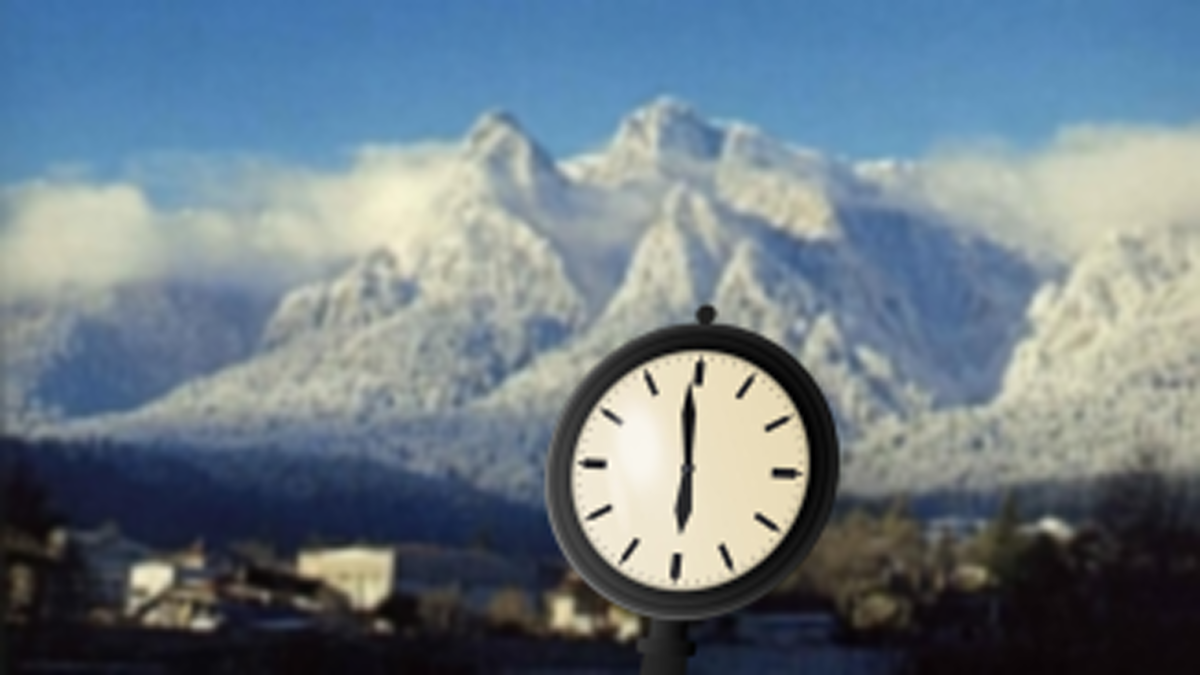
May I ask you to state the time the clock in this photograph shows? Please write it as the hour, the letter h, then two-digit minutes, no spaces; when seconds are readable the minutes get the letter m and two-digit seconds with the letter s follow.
5h59
